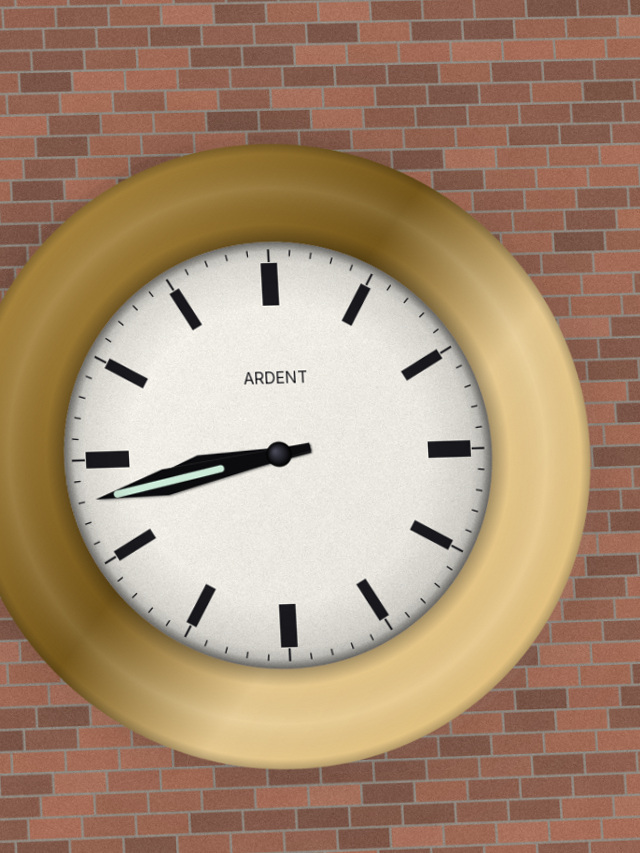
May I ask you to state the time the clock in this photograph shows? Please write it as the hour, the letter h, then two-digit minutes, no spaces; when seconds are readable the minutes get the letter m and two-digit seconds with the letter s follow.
8h43
